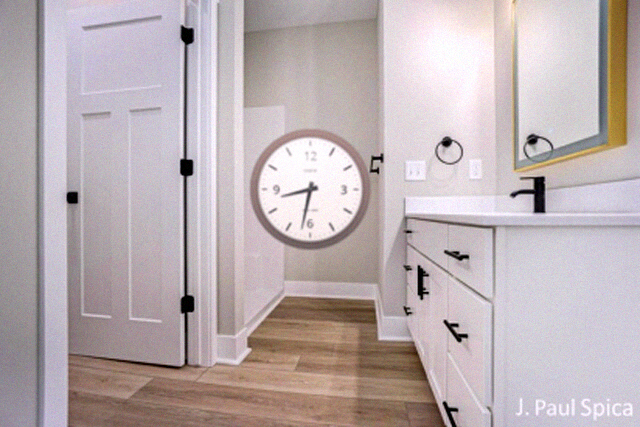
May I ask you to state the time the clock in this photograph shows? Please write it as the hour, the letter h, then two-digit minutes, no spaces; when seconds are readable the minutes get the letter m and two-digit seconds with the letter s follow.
8h32
